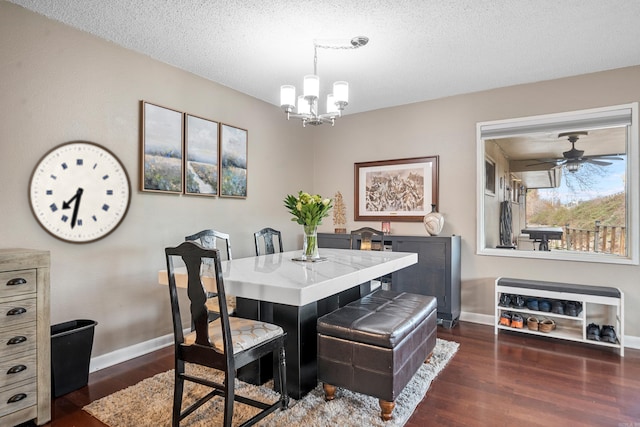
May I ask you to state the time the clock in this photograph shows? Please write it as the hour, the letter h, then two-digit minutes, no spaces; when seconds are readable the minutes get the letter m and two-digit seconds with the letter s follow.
7h32
